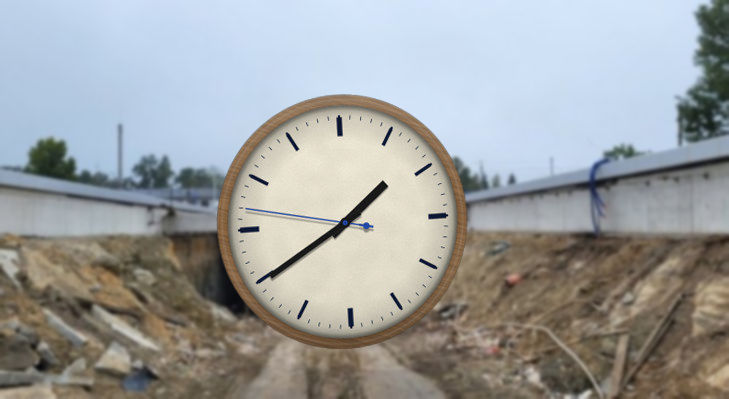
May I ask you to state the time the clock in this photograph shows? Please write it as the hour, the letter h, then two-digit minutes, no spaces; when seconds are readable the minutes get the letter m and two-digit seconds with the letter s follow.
1h39m47s
